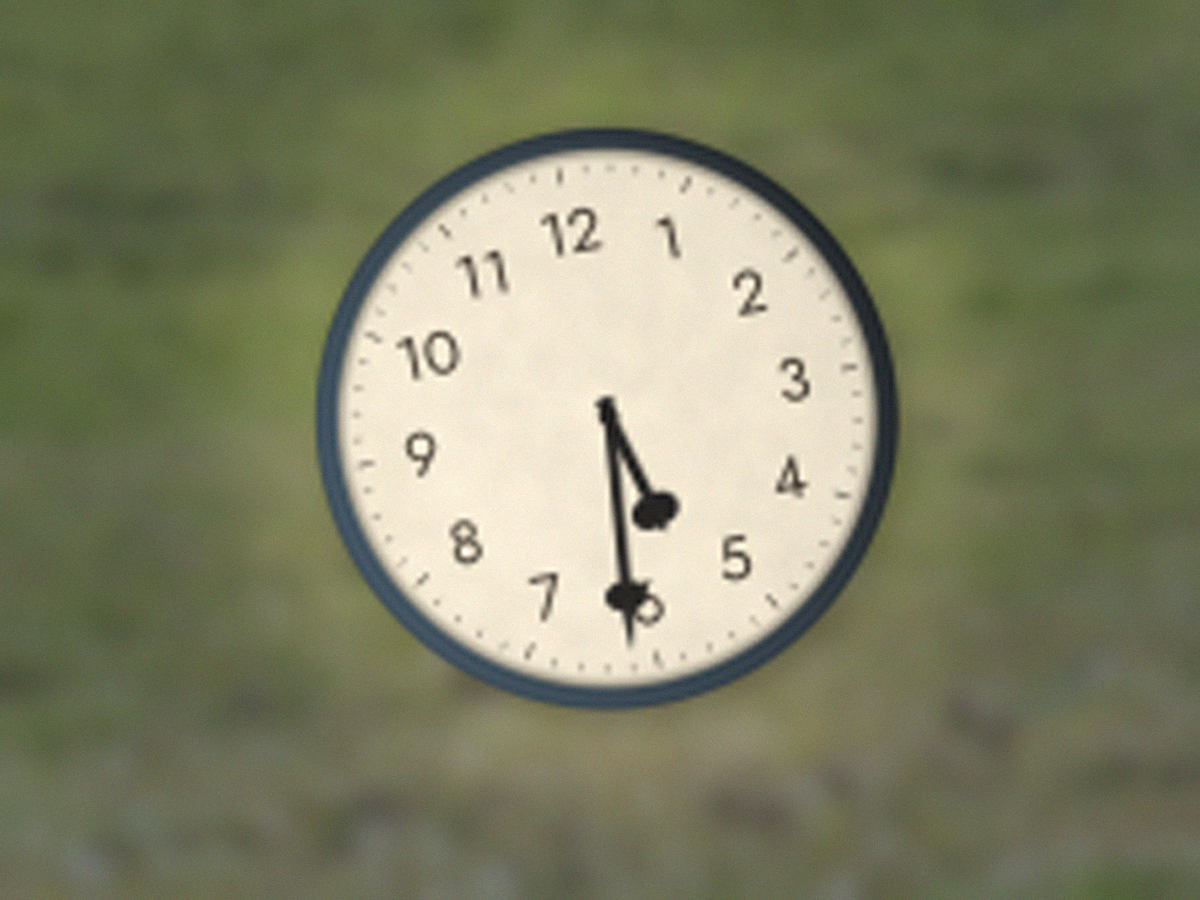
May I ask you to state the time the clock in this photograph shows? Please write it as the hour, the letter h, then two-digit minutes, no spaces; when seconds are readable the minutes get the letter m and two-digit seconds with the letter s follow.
5h31
